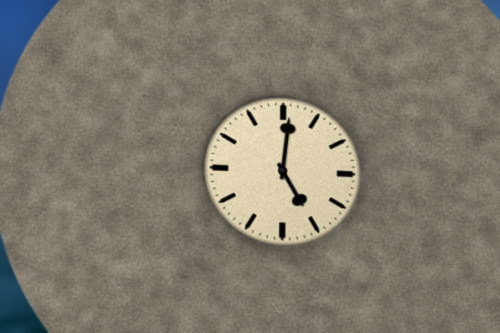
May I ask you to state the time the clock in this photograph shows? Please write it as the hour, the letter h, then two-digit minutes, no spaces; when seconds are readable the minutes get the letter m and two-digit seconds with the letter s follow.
5h01
